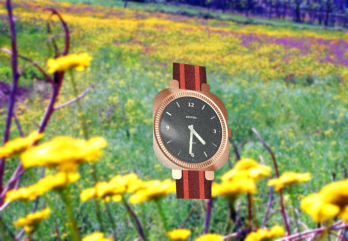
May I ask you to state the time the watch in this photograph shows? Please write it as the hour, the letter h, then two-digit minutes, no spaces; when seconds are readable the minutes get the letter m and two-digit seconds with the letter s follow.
4h31
